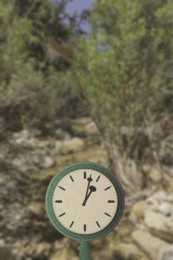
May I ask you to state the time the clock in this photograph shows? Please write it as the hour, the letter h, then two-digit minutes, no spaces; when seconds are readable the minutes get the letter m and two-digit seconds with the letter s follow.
1h02
